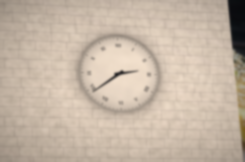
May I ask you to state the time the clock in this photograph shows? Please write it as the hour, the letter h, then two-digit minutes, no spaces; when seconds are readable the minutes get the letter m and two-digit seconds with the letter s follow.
2h39
